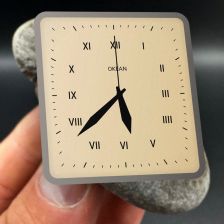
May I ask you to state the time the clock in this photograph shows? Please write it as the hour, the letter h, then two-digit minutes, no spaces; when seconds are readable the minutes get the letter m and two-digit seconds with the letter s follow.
5h38m00s
